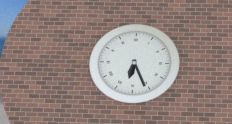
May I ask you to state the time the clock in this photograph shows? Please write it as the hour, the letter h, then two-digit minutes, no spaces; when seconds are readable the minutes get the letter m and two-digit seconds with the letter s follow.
6h26
